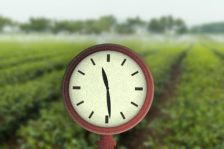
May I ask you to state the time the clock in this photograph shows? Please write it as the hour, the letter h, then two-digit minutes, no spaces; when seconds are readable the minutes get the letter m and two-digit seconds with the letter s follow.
11h29
